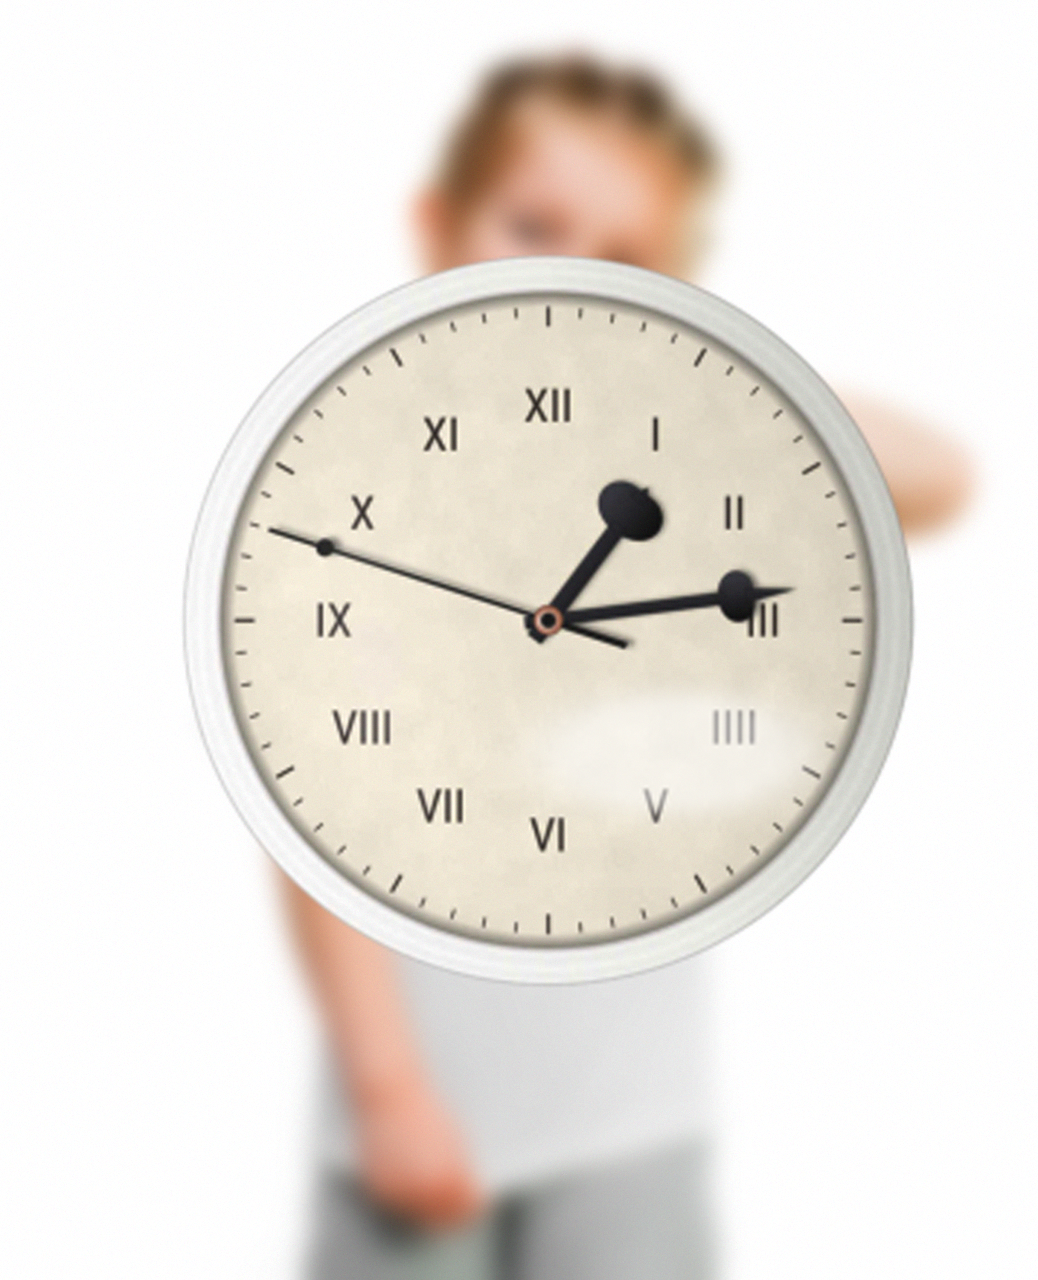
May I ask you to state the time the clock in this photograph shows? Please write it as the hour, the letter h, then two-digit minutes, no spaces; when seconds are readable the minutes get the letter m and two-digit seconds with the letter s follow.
1h13m48s
